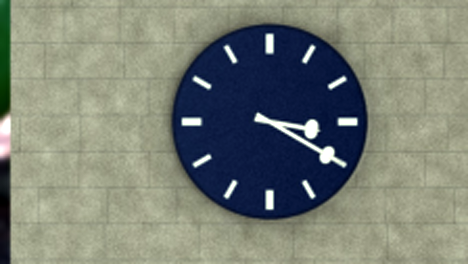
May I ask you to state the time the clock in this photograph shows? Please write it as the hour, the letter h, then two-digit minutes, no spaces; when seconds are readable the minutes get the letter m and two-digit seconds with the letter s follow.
3h20
